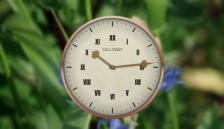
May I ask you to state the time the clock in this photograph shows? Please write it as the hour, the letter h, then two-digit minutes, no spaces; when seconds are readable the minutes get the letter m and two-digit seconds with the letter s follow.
10h14
